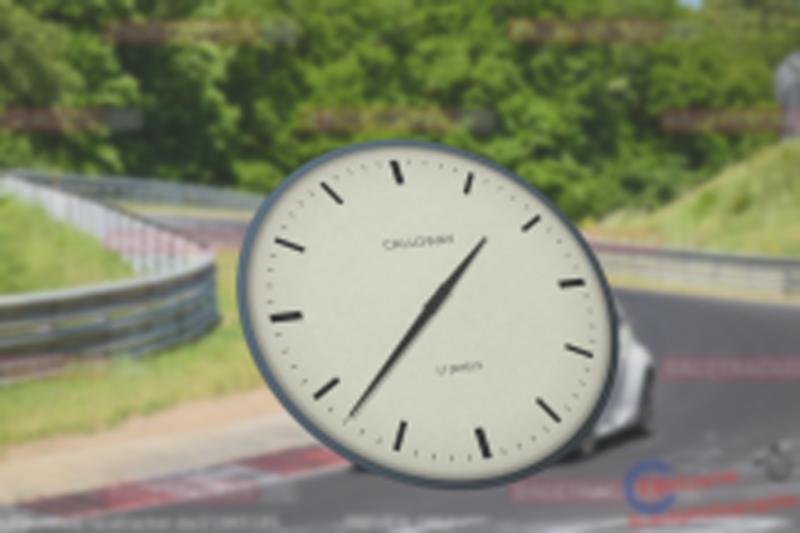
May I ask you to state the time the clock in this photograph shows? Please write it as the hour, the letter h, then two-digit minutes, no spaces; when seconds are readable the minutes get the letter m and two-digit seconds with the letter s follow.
1h38
